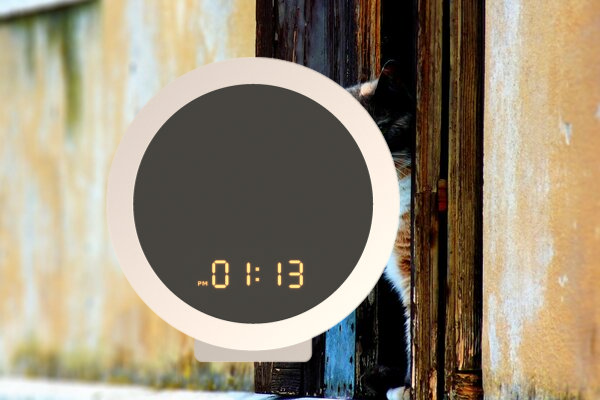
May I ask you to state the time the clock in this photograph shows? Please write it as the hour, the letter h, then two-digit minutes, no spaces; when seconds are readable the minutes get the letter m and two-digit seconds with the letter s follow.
1h13
